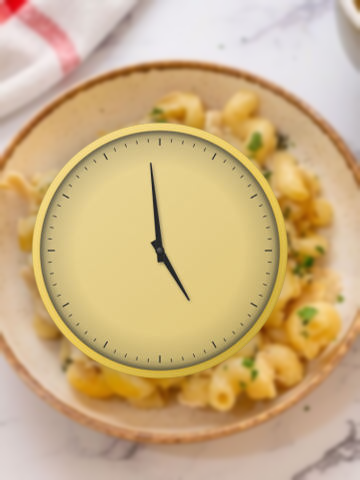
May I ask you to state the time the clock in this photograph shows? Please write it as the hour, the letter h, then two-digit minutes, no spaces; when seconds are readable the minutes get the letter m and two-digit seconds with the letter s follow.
4h59
